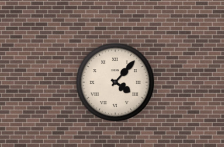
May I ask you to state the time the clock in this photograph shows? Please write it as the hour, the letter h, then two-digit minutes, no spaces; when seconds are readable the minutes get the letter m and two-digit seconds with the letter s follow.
4h07
